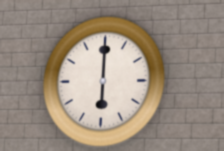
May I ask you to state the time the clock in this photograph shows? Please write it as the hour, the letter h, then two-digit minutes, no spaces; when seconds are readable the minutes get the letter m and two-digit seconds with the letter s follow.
6h00
